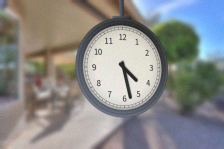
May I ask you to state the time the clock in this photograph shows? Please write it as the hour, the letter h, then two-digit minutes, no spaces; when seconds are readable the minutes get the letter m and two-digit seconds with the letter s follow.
4h28
